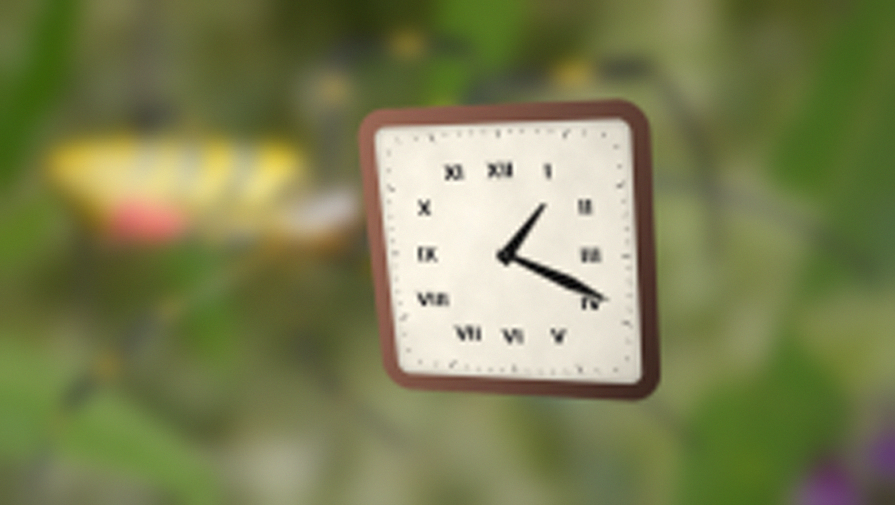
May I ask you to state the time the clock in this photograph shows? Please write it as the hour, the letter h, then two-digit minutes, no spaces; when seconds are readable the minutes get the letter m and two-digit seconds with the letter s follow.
1h19
